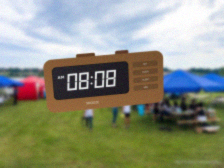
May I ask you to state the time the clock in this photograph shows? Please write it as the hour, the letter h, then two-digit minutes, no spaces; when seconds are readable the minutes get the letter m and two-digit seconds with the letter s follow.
8h08
